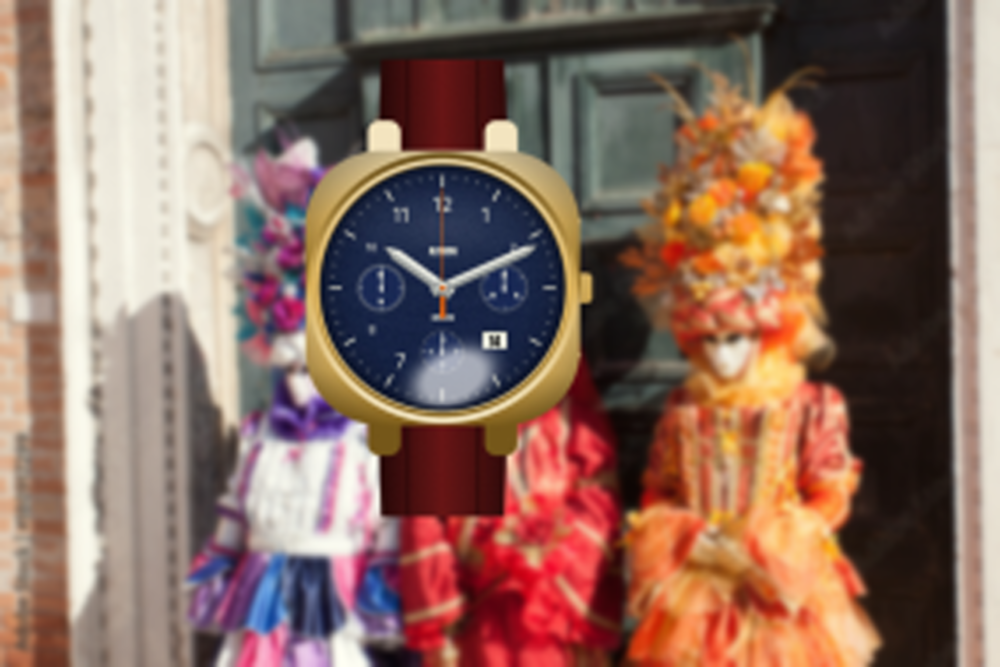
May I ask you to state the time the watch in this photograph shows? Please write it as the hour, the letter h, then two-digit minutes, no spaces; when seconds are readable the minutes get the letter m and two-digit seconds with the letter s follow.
10h11
